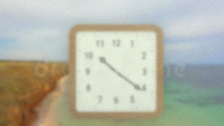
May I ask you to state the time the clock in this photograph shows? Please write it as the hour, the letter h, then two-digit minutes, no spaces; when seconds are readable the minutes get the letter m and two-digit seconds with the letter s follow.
10h21
